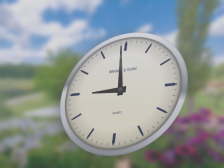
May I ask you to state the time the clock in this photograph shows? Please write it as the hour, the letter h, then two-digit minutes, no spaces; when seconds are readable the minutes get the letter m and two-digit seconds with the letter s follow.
8h59
